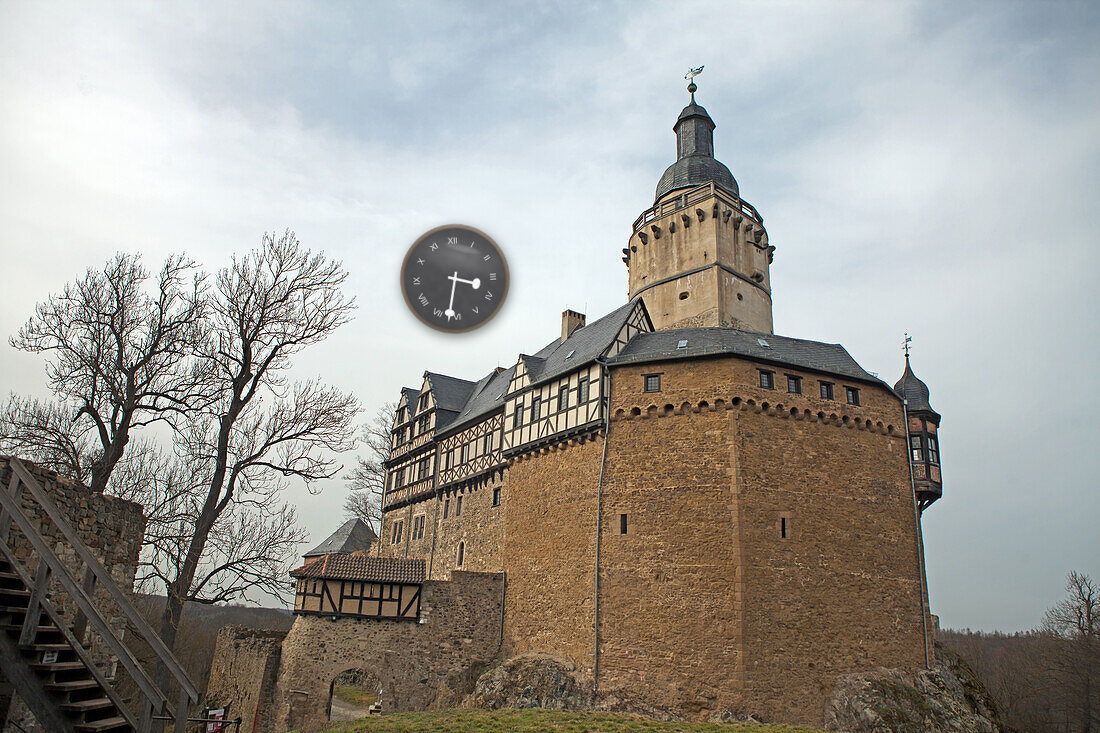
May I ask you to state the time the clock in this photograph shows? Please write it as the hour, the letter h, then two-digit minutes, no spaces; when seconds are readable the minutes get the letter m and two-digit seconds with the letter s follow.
3h32
